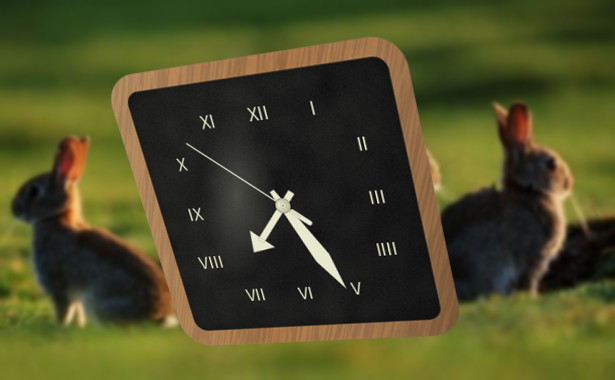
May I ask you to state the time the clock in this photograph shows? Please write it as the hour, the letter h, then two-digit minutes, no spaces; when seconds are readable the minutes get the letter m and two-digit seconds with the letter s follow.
7h25m52s
